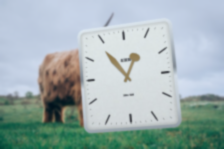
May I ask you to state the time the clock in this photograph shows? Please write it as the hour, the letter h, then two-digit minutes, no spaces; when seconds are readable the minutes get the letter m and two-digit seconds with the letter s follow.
12h54
